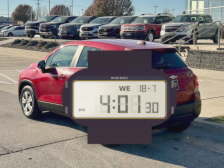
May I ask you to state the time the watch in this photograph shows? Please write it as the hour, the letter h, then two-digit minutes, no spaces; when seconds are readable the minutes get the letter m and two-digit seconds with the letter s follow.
4h01m30s
